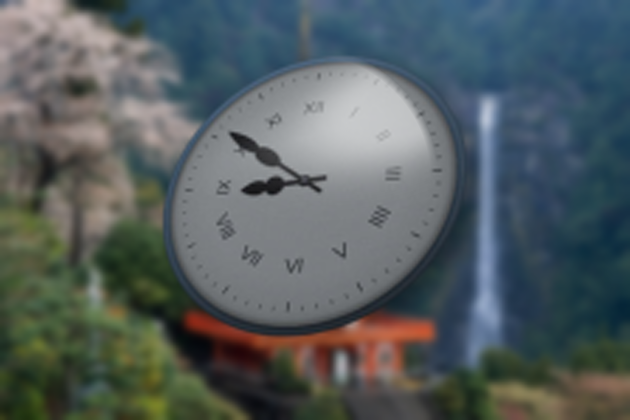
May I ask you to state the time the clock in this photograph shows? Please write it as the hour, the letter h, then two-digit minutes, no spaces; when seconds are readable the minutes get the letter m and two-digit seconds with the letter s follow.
8h51
